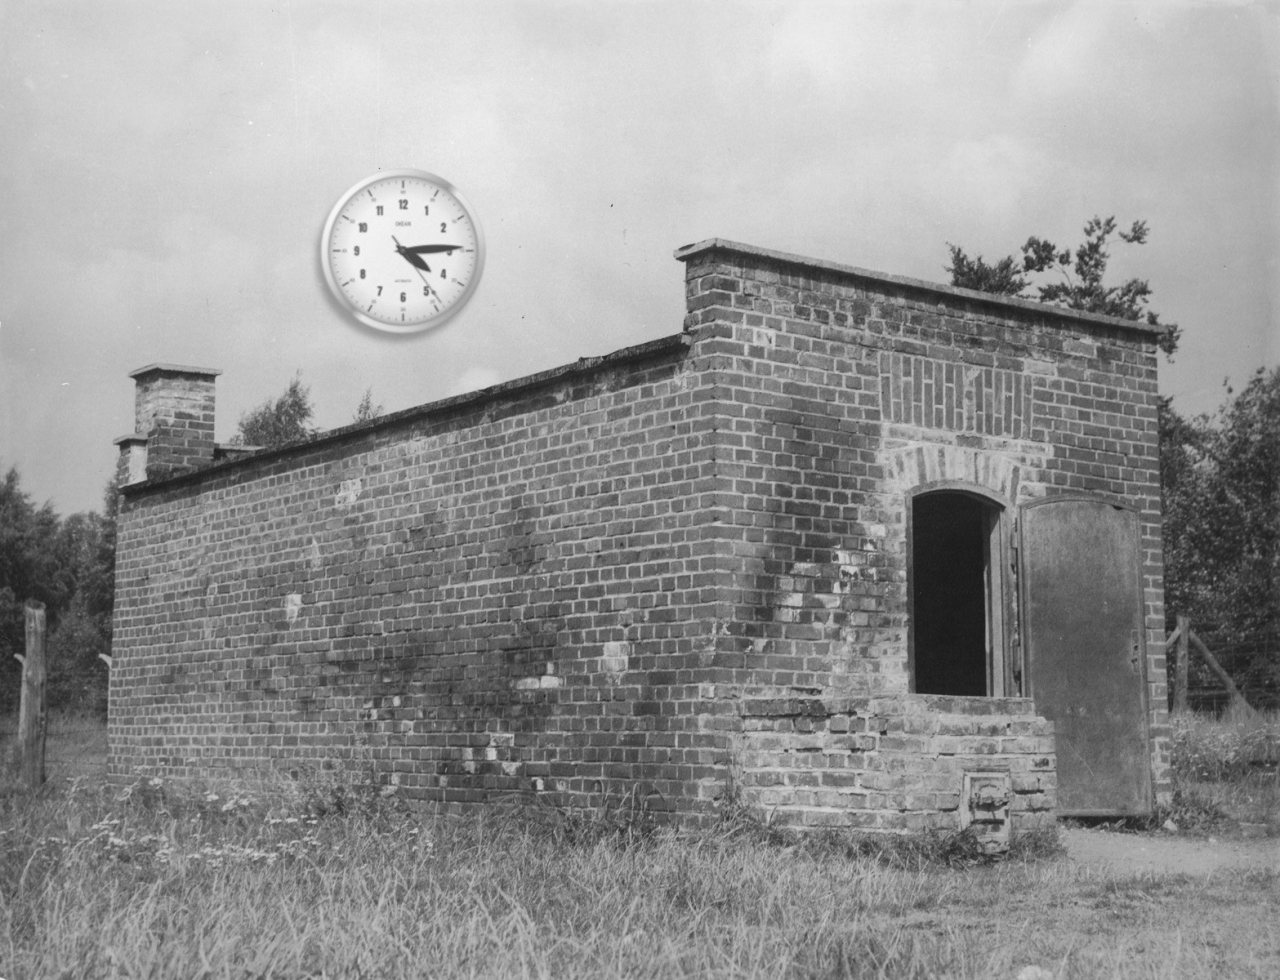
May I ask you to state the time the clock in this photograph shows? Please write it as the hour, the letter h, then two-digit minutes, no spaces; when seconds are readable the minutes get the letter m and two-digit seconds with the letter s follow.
4h14m24s
